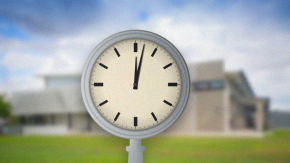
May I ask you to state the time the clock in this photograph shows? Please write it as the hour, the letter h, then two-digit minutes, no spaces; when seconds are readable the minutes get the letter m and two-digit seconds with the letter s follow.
12h02
